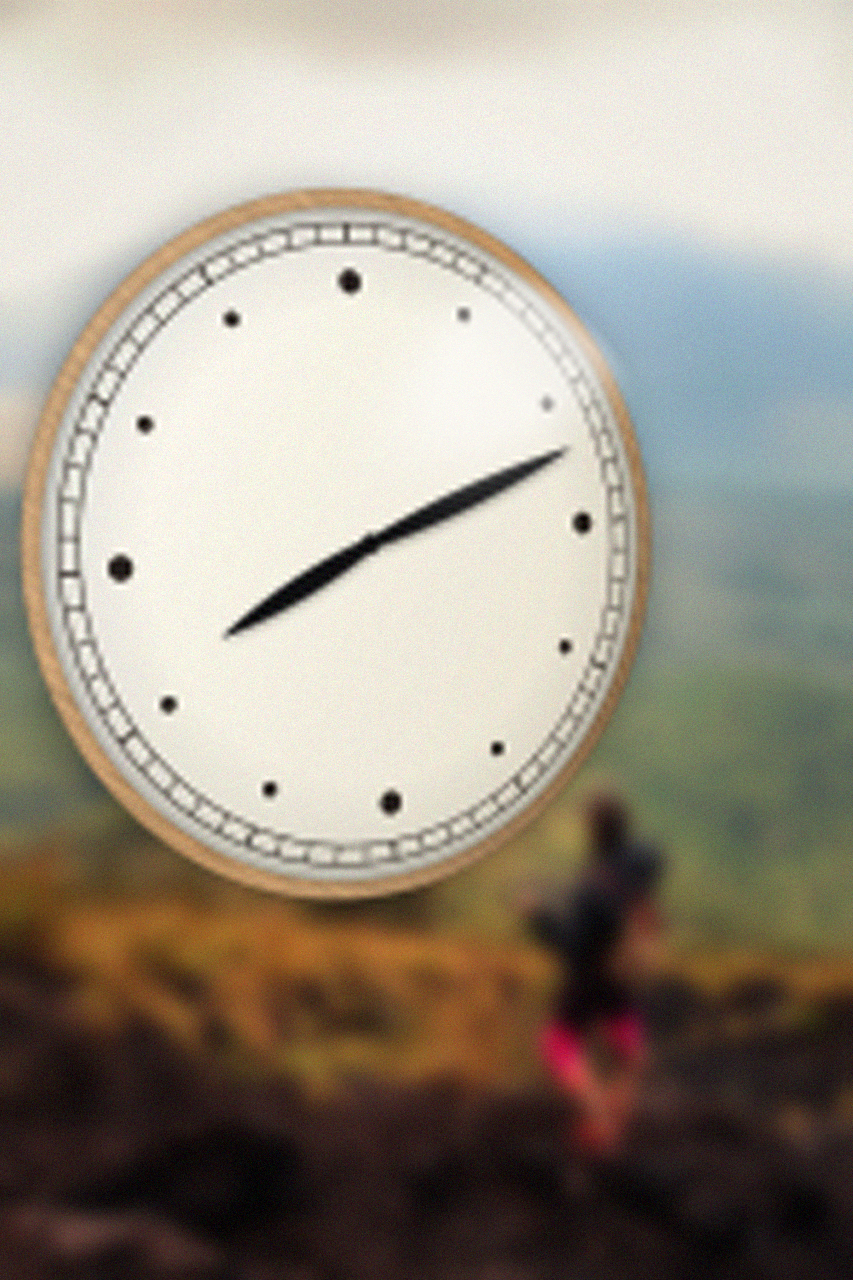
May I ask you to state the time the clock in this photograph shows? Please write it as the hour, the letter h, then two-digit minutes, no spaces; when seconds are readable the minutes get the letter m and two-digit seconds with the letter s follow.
8h12
